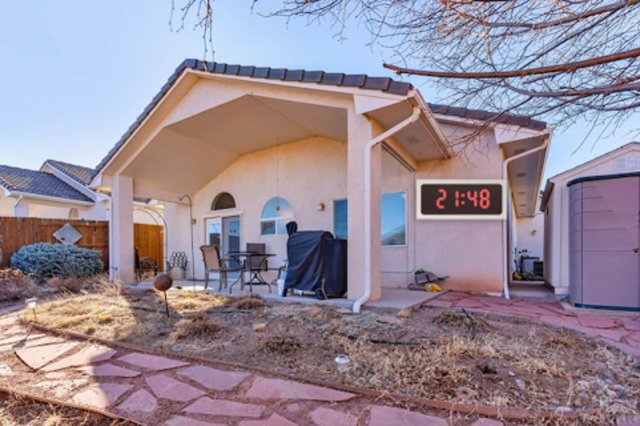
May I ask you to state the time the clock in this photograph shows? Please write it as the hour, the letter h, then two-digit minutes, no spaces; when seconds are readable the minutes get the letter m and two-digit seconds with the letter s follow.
21h48
